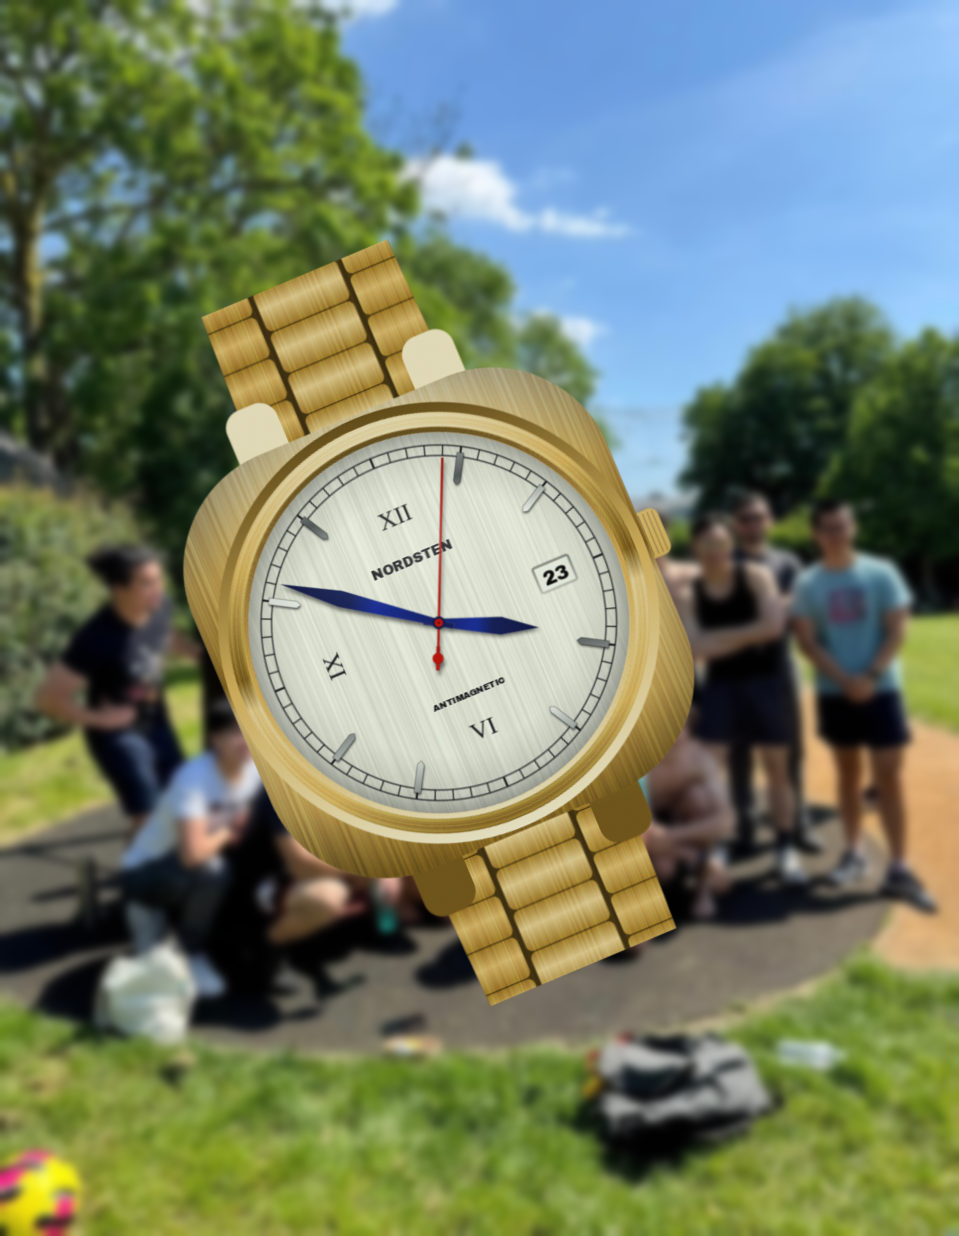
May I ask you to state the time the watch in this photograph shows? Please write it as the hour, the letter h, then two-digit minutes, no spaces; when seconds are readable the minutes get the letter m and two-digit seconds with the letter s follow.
3h51m04s
